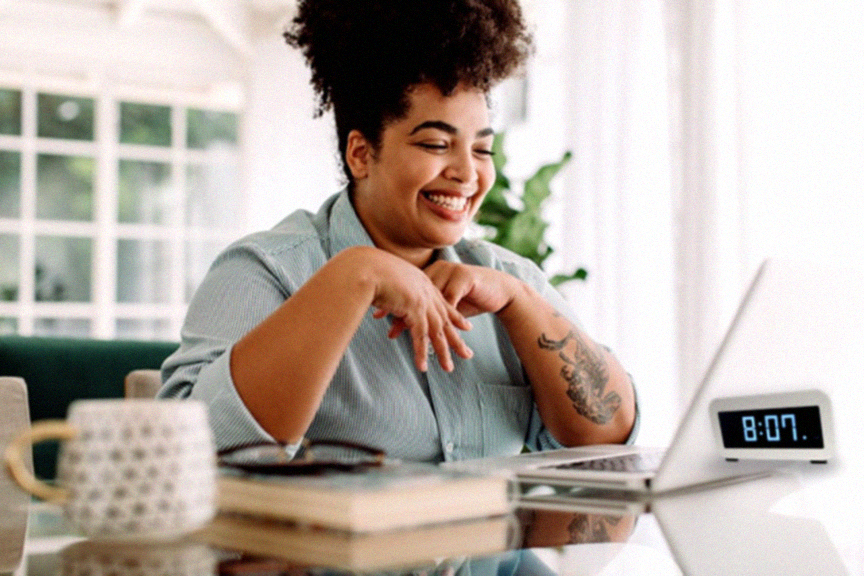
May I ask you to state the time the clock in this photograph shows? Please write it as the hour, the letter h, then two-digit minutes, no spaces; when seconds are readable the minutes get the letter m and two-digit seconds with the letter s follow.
8h07
